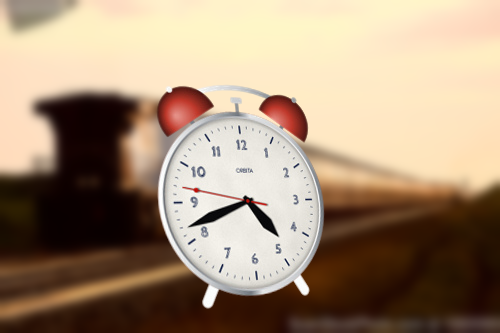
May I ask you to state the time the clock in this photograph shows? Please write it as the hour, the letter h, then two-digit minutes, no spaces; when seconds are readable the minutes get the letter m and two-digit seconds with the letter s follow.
4h41m47s
